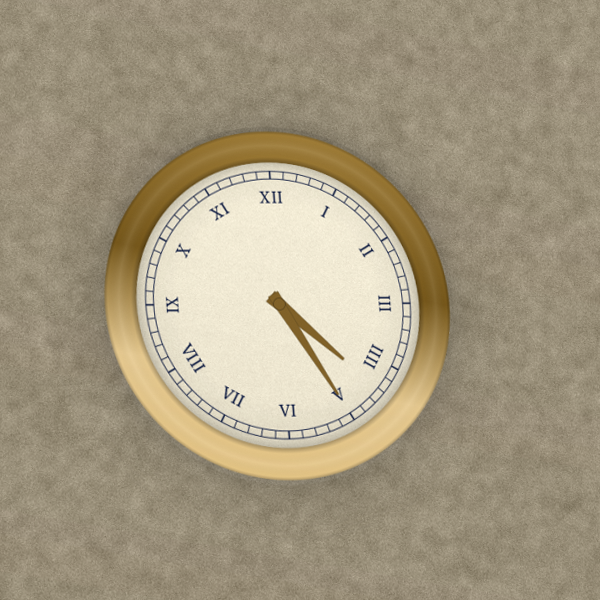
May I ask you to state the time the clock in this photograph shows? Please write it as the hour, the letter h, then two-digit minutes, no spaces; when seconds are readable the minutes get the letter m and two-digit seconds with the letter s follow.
4h25
